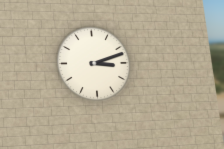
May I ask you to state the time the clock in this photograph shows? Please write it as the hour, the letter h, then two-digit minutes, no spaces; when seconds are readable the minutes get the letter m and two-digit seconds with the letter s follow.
3h12
